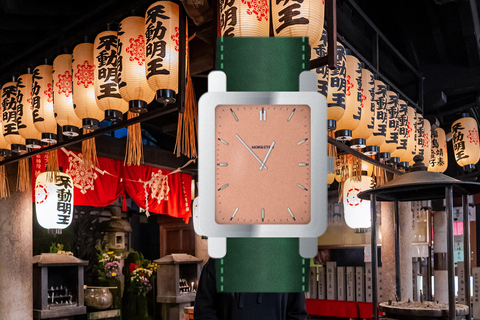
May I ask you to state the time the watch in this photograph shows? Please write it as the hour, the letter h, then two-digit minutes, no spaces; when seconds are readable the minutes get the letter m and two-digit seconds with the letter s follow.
12h53
